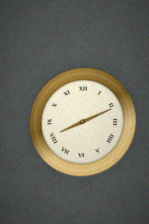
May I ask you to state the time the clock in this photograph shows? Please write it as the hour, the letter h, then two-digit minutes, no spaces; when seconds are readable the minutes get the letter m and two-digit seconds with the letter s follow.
8h11
